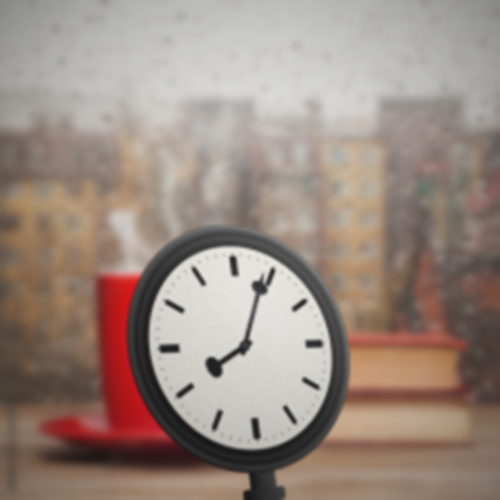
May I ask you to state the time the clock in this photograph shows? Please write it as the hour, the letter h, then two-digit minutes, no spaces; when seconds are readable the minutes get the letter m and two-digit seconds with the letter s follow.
8h04
